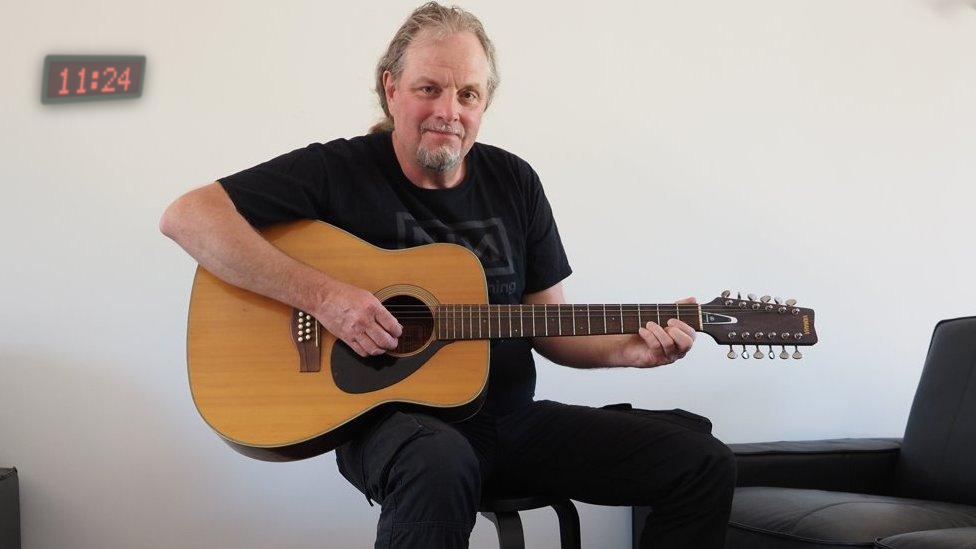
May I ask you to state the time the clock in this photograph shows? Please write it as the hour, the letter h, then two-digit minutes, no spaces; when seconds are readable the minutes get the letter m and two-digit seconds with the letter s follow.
11h24
